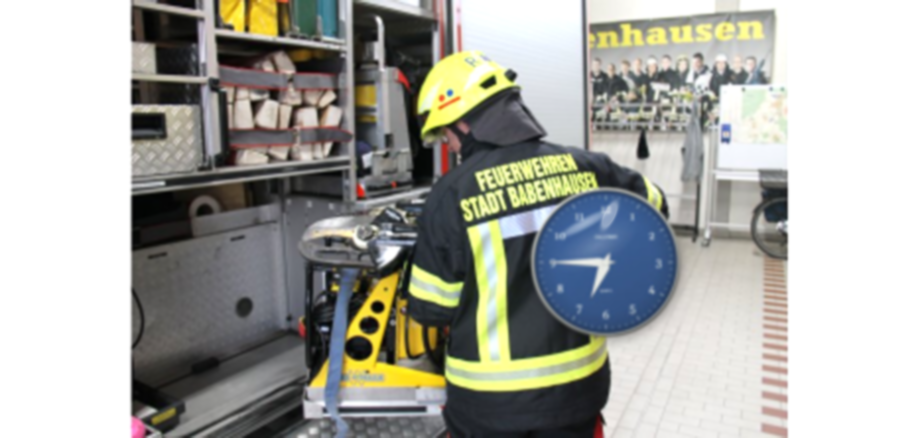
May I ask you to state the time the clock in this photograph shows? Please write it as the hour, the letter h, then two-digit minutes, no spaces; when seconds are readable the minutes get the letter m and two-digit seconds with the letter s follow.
6h45
